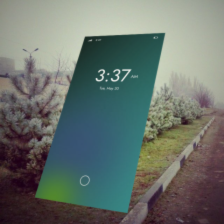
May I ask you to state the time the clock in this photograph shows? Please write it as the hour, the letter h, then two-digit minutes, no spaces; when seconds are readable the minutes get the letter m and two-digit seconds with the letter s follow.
3h37
